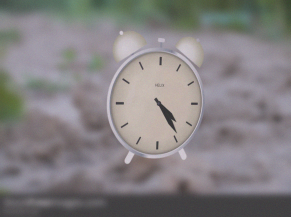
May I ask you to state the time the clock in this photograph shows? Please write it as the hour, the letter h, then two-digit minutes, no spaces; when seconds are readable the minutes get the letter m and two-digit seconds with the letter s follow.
4h24
